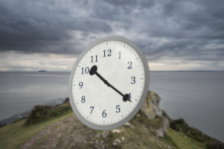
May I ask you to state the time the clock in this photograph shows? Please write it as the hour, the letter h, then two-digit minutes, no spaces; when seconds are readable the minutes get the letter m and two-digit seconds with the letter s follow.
10h21
